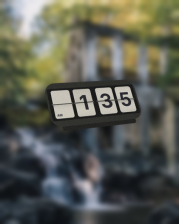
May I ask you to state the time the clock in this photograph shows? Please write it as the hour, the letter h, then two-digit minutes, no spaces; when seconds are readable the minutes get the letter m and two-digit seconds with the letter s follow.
1h35
